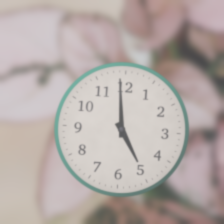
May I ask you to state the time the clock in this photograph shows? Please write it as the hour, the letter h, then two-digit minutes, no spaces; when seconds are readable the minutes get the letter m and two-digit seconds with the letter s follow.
4h59
